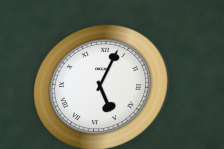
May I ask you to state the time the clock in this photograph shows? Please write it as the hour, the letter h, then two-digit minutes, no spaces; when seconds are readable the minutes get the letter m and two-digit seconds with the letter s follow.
5h03
